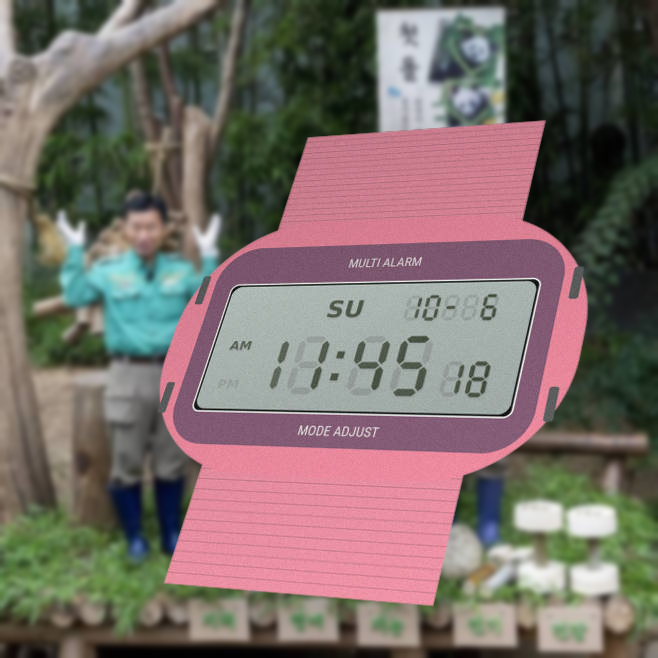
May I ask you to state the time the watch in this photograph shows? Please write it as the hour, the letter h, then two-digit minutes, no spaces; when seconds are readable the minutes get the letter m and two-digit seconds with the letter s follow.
11h45m18s
